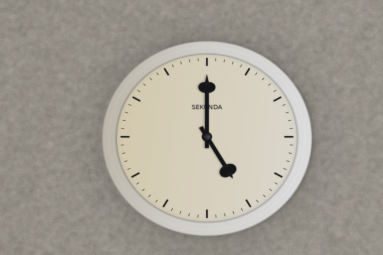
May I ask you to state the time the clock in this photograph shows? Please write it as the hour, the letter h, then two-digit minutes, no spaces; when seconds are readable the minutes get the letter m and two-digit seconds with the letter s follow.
5h00
